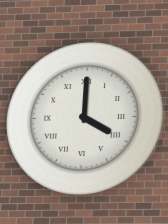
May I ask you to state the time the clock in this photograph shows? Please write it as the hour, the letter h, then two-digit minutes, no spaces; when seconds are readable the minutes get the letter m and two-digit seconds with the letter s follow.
4h00
